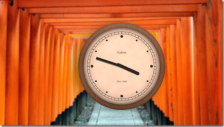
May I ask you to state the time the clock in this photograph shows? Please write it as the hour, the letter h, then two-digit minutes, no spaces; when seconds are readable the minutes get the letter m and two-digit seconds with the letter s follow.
3h48
